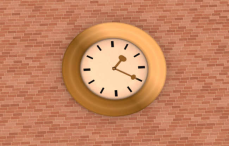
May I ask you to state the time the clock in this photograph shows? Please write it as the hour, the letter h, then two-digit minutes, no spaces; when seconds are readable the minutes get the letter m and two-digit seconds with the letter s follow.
1h20
